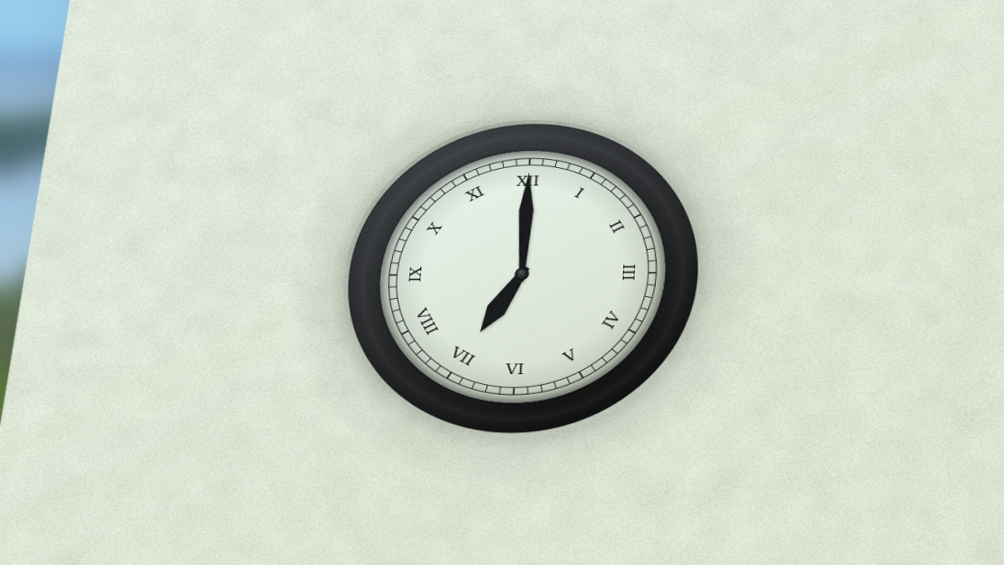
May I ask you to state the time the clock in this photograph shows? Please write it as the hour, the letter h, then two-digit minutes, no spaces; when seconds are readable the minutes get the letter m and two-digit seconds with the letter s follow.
7h00
